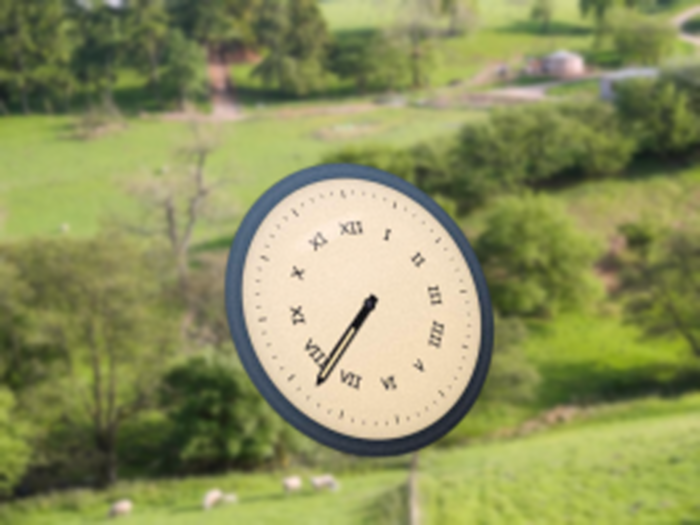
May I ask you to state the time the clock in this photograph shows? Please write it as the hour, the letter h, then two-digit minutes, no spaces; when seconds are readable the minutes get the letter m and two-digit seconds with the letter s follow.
7h38
